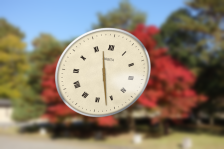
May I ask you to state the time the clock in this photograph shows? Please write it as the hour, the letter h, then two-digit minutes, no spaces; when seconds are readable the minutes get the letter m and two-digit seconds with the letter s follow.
11h27
